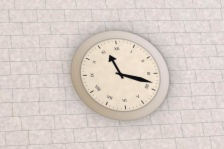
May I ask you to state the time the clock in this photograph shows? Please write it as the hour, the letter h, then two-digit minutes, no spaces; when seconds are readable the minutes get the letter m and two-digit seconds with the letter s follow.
11h18
